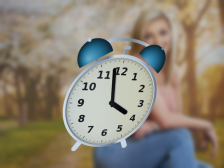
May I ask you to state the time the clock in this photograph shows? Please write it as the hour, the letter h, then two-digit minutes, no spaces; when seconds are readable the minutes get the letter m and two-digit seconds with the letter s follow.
3h58
